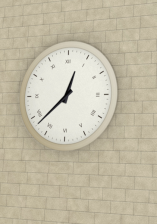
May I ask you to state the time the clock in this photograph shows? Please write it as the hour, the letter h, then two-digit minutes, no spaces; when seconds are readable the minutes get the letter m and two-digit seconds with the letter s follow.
12h38
